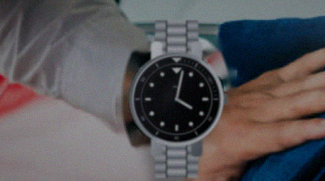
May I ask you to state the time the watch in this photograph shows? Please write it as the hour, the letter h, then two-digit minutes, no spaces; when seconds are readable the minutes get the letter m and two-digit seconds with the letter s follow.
4h02
